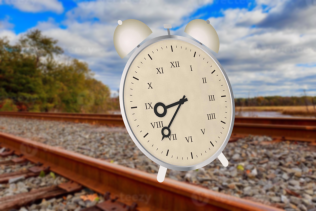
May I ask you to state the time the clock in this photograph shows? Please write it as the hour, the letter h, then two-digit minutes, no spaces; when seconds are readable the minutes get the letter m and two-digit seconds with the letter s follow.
8h37
